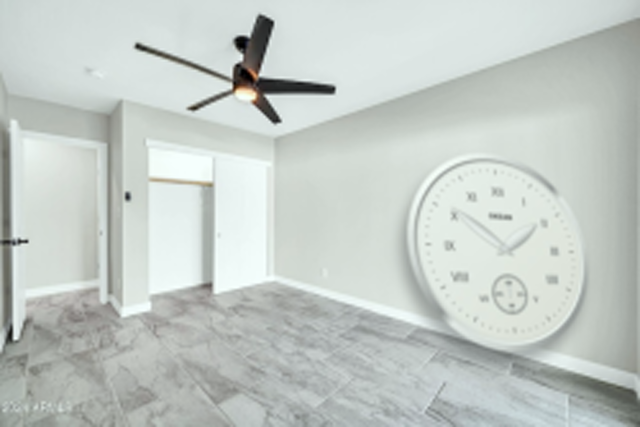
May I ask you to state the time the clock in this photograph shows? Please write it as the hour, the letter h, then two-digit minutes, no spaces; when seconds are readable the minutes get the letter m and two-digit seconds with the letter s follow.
1h51
